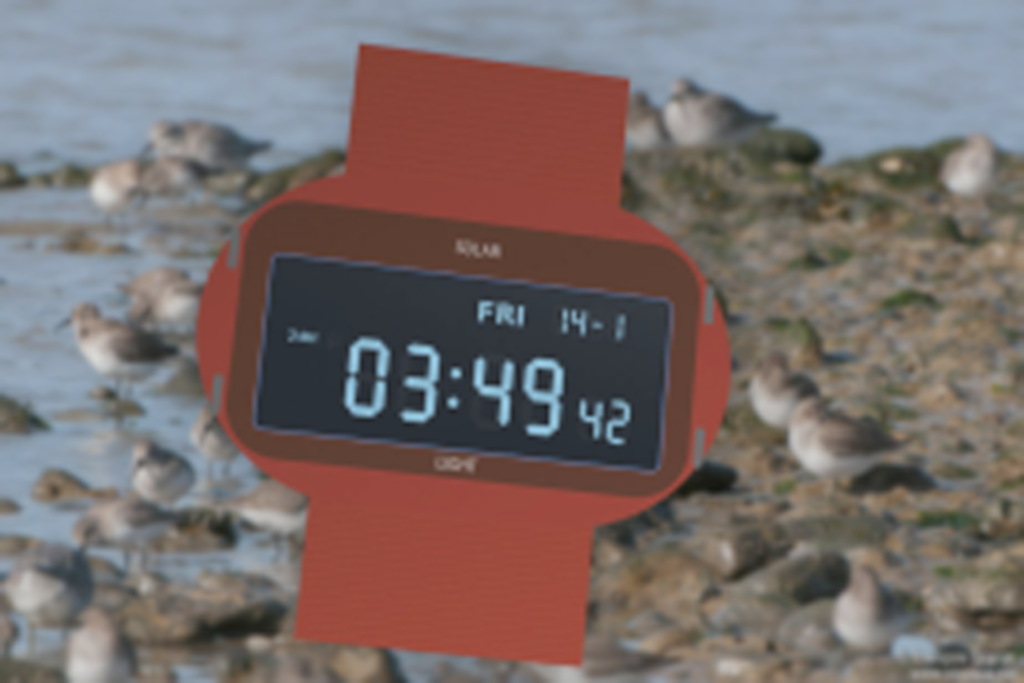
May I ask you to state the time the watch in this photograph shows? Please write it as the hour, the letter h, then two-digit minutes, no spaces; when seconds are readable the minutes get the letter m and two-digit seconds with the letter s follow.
3h49m42s
